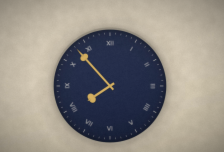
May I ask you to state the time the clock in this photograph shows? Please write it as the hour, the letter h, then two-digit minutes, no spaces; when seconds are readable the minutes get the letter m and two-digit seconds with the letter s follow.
7h53
